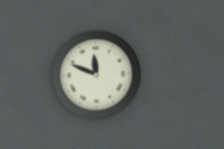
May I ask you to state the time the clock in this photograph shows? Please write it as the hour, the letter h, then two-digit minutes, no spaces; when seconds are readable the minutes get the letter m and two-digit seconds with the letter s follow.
11h49
